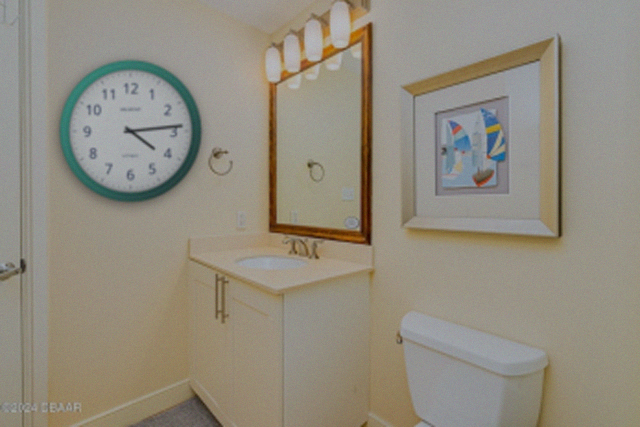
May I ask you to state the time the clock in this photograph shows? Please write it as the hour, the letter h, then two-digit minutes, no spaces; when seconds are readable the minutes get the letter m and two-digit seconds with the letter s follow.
4h14
